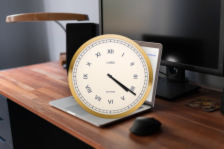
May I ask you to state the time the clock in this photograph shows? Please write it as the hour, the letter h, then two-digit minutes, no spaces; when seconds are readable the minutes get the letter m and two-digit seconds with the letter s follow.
4h21
